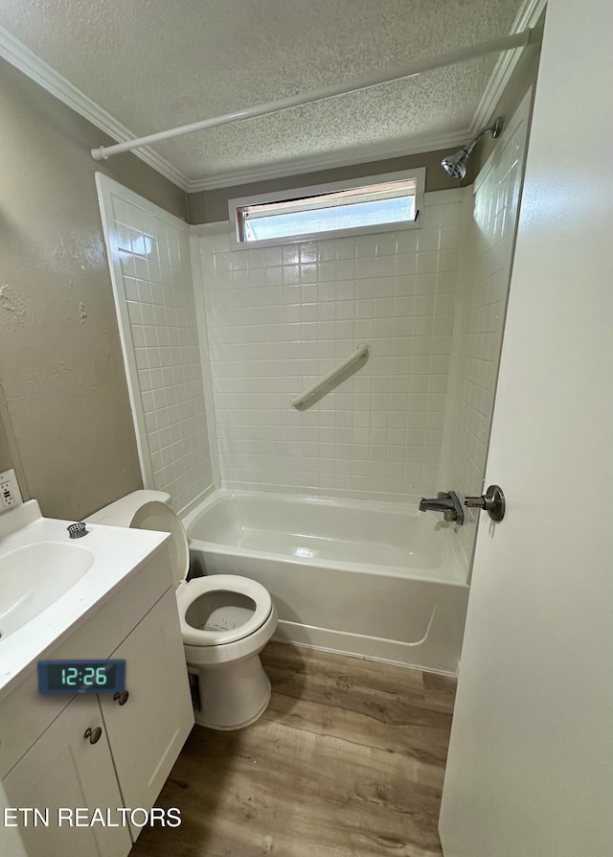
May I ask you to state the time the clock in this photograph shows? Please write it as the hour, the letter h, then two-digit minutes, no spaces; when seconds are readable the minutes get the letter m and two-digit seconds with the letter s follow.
12h26
